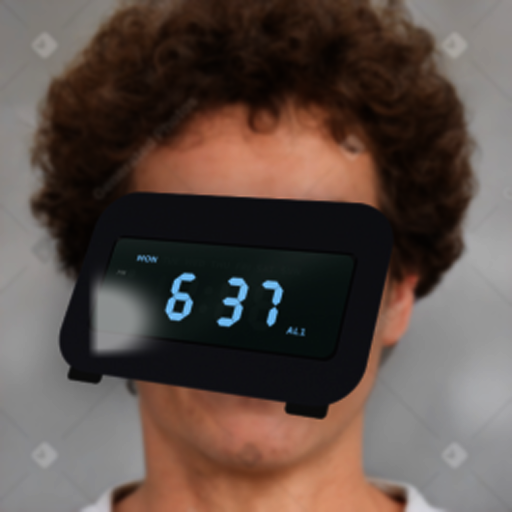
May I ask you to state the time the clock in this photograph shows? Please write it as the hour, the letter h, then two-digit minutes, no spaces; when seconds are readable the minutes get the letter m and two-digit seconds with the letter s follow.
6h37
